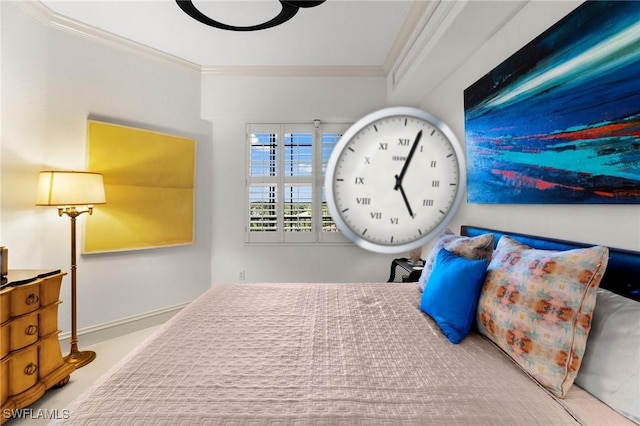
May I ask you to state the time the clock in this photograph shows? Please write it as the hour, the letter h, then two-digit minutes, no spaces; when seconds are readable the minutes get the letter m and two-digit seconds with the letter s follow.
5h03
